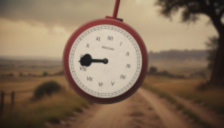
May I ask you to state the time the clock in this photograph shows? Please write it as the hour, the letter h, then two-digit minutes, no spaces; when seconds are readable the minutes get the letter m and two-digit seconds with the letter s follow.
8h43
